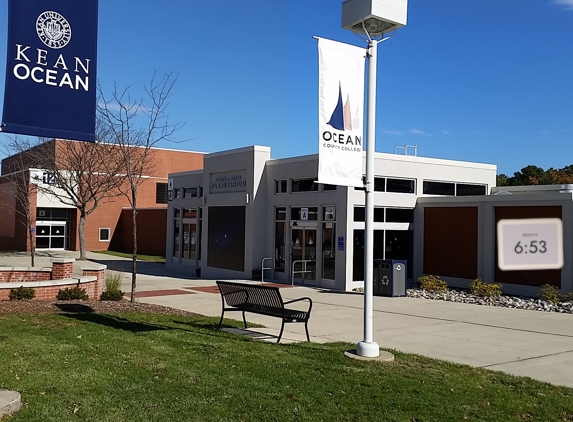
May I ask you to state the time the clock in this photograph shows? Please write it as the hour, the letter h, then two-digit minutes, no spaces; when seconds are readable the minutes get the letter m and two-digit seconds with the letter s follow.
6h53
